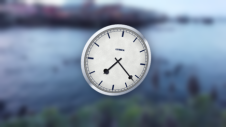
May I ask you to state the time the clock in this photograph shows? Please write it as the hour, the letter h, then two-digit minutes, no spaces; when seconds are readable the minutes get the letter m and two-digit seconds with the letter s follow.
7h22
